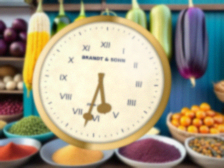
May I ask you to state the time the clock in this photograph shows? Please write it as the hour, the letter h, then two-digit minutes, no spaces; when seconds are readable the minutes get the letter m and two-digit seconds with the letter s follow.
5h32
